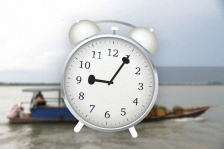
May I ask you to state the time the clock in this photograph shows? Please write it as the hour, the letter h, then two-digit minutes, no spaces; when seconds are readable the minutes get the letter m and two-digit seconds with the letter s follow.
9h05
